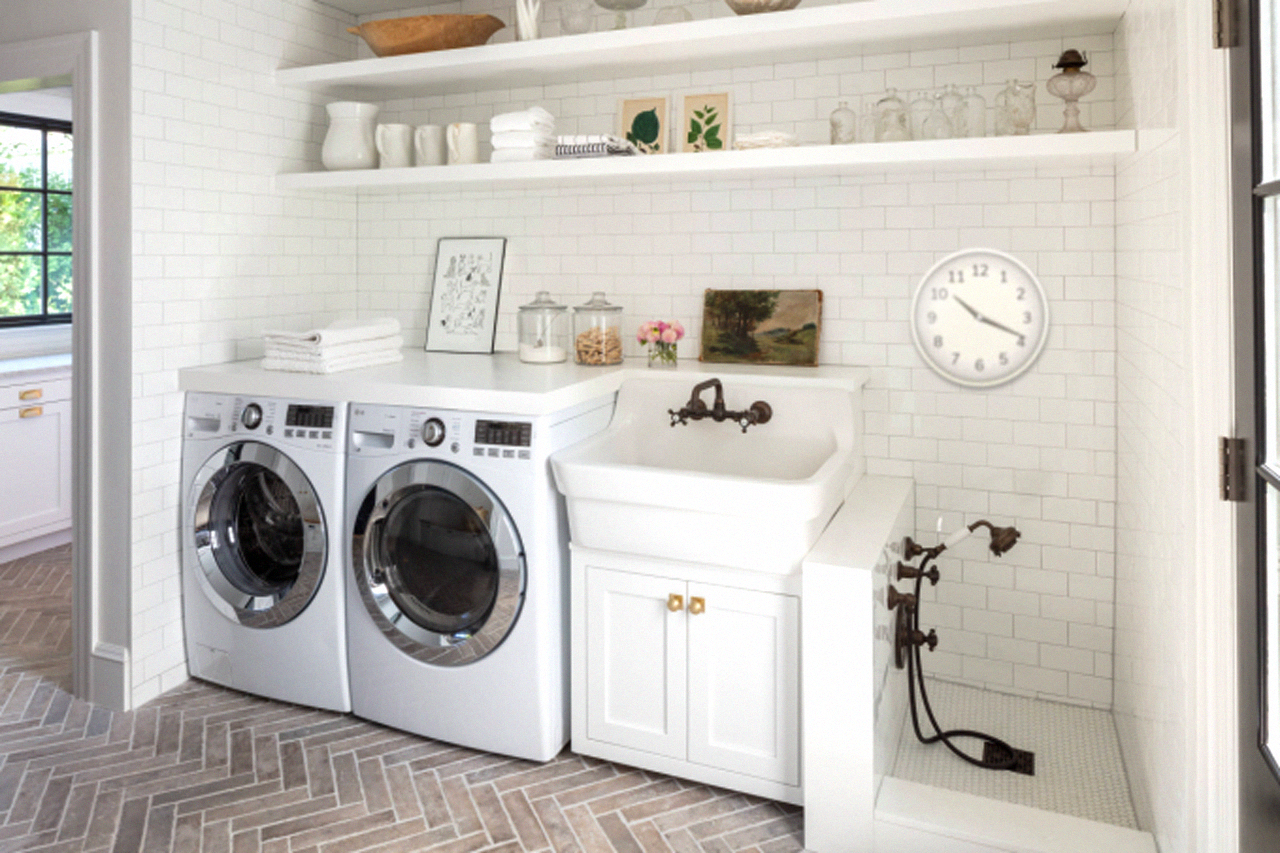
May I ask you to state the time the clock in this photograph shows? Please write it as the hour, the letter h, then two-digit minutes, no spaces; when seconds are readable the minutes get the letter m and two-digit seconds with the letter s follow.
10h19
